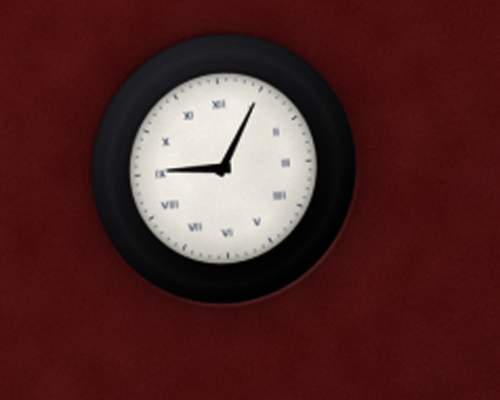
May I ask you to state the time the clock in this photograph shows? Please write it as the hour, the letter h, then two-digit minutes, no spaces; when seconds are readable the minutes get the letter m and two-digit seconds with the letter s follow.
9h05
